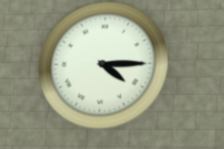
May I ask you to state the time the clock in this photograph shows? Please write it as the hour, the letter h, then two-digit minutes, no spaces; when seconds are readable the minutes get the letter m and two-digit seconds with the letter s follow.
4h15
